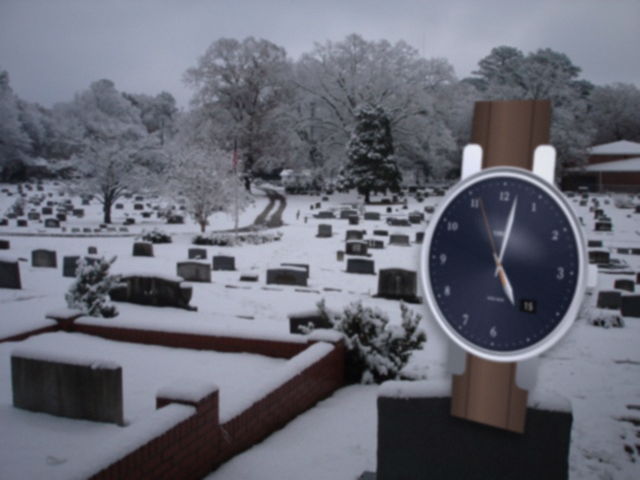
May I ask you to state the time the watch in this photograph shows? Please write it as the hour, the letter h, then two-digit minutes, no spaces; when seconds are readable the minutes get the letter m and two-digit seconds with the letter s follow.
5h01m56s
